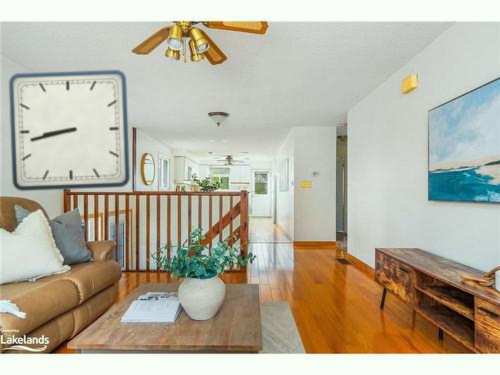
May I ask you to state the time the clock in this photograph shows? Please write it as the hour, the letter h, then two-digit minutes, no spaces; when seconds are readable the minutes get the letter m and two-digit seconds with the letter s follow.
8h43
